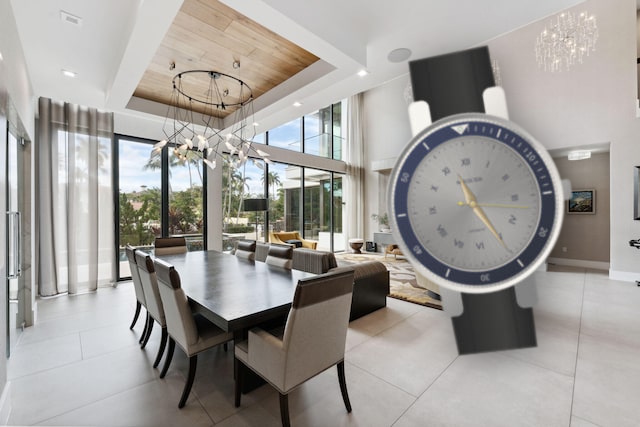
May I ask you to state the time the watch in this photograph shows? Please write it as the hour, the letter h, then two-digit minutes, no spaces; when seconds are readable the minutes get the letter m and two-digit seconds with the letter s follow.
11h25m17s
